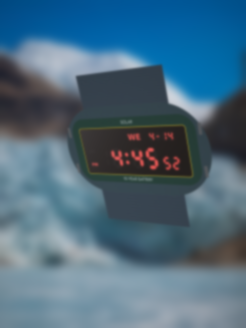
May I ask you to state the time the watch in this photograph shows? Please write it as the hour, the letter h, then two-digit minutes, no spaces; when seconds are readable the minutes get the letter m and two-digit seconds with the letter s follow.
4h45m52s
